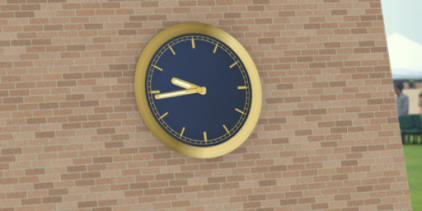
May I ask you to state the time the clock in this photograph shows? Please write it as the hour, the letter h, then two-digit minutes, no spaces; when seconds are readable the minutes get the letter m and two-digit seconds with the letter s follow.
9h44
